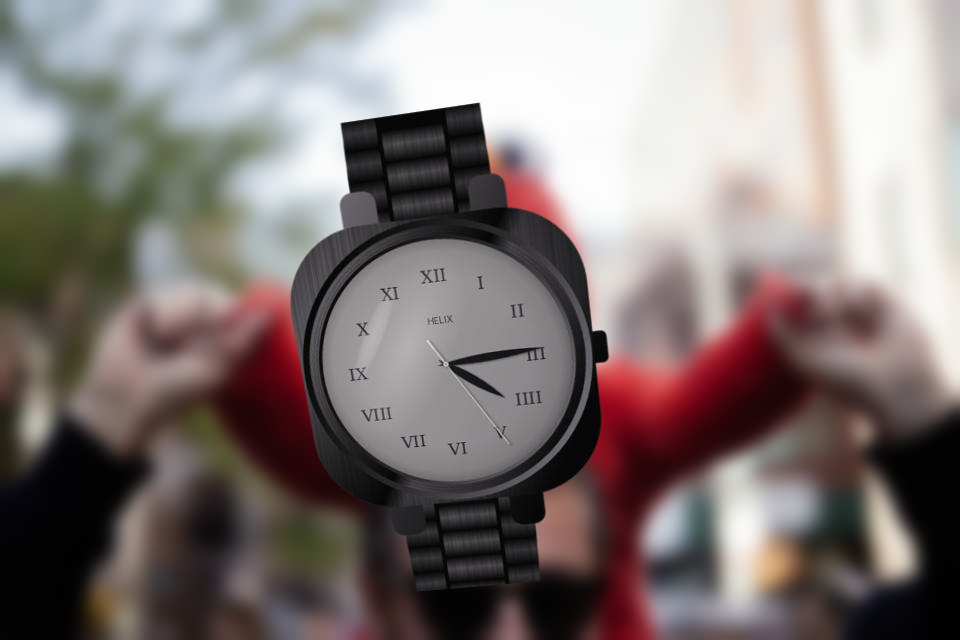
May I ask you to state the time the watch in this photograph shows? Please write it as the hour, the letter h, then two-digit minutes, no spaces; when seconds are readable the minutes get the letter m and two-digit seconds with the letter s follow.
4h14m25s
